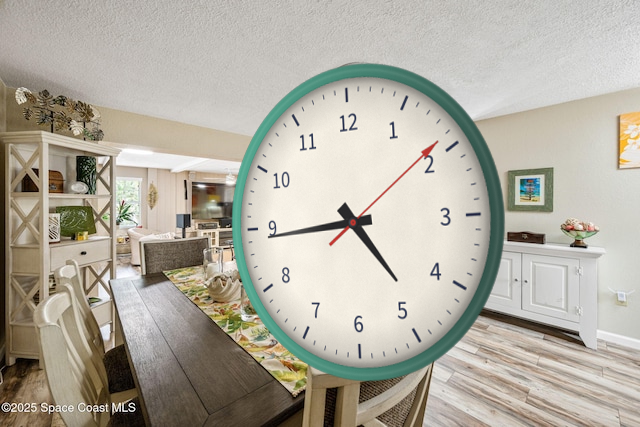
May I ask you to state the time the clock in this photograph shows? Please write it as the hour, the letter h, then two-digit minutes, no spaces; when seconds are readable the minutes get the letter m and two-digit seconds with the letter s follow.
4h44m09s
